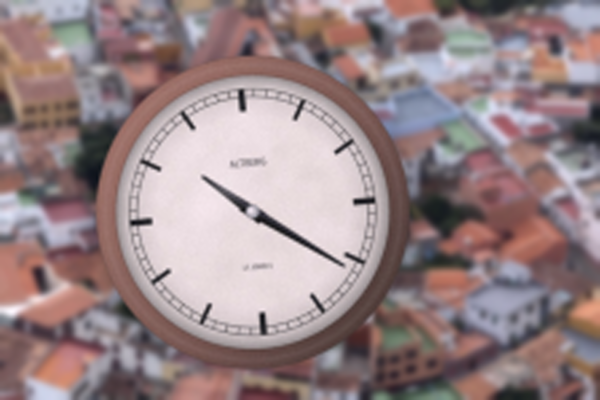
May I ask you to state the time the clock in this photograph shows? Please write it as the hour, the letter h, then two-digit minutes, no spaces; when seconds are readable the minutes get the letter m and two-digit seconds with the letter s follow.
10h21
